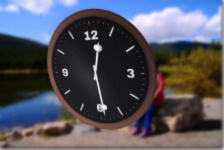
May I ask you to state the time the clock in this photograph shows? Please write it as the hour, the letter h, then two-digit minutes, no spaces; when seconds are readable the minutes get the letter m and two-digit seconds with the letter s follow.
12h29
